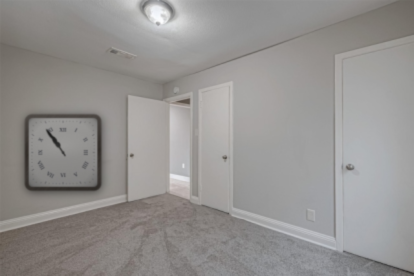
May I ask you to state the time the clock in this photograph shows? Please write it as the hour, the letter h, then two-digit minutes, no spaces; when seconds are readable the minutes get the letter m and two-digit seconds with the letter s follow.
10h54
